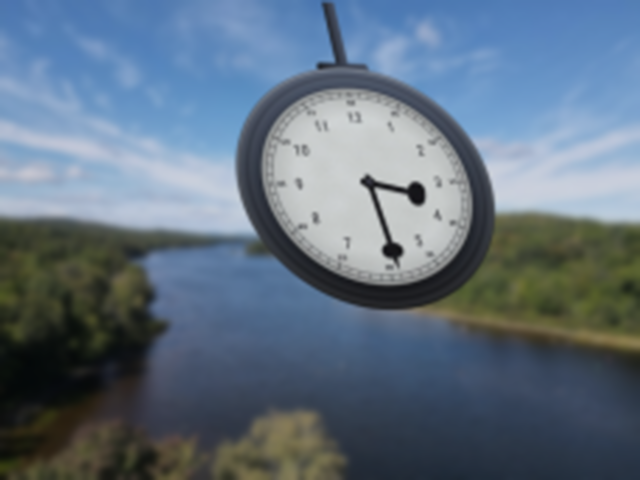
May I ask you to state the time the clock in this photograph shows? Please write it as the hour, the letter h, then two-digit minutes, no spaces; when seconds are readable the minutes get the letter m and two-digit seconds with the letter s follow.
3h29
